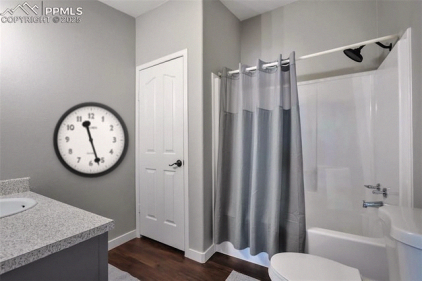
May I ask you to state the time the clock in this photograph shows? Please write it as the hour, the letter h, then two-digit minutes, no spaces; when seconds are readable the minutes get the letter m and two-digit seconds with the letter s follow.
11h27
